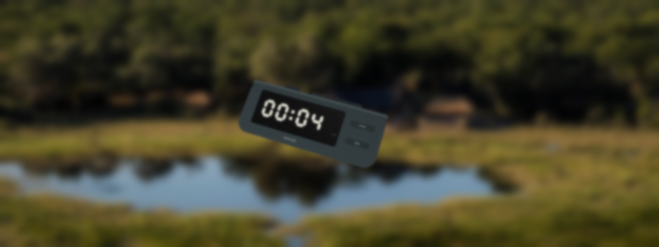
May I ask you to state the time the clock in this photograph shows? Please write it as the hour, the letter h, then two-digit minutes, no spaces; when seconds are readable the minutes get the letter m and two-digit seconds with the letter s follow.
0h04
